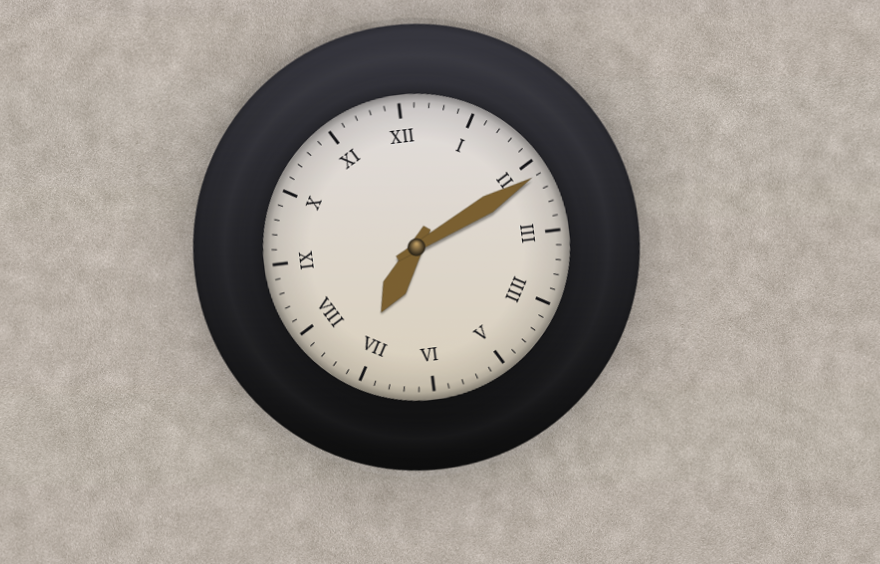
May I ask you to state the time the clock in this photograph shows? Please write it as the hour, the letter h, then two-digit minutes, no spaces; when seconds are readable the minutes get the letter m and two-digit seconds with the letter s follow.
7h11
